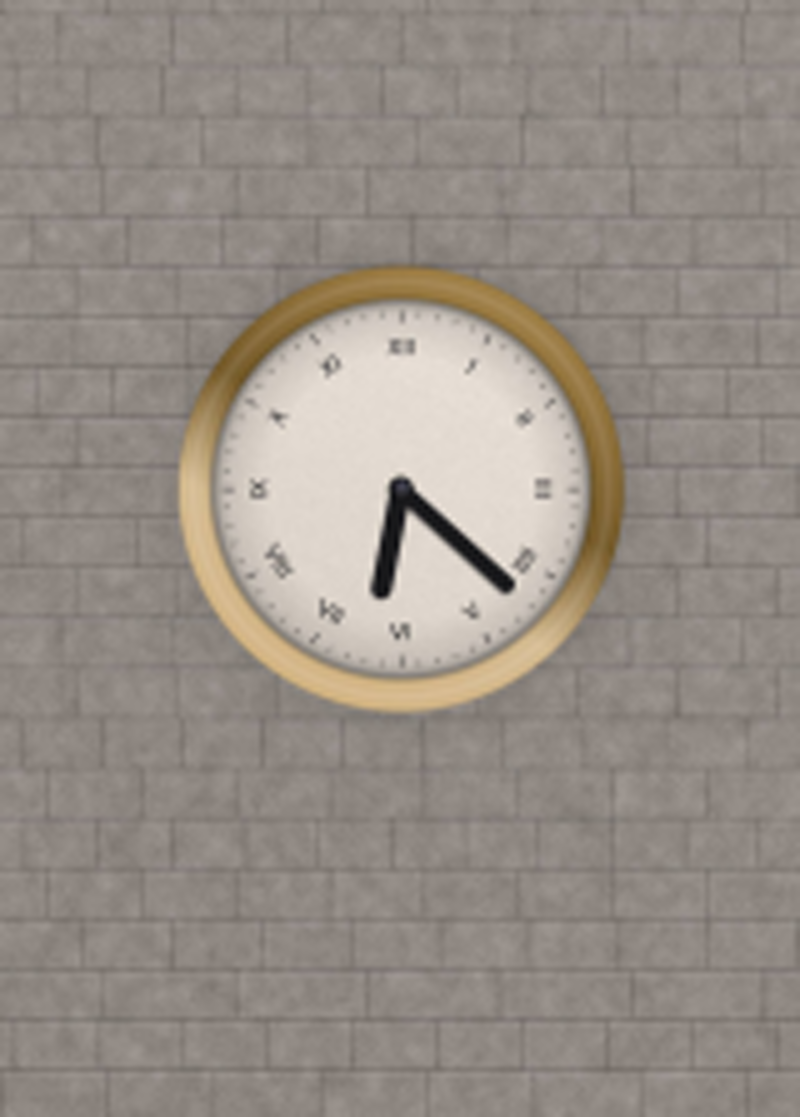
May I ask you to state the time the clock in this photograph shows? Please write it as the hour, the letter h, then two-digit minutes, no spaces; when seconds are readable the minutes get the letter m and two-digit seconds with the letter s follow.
6h22
